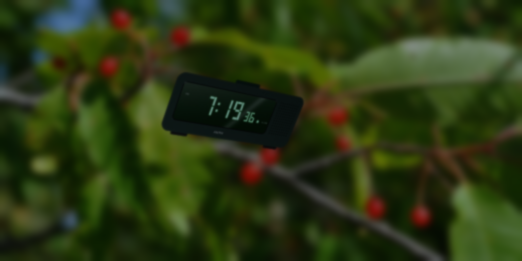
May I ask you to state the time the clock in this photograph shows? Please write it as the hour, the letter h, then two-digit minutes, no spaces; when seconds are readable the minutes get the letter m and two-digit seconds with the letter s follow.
7h19
